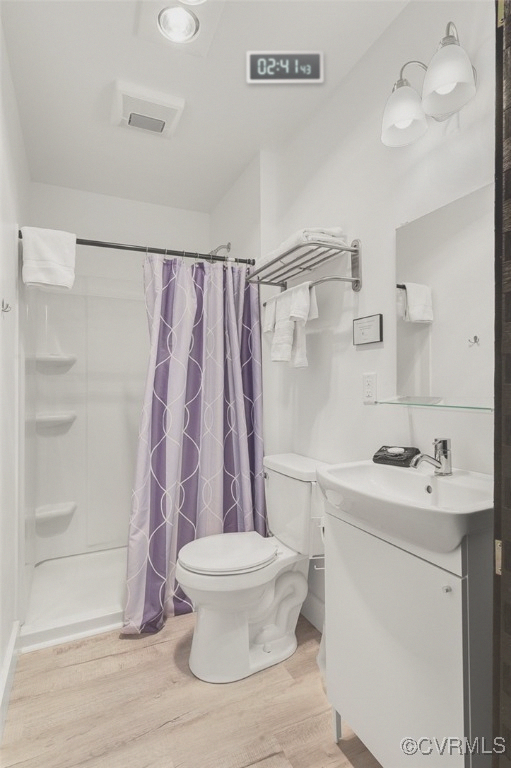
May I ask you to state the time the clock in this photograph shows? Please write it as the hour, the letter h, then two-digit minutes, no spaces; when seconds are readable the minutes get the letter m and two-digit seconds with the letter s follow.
2h41
